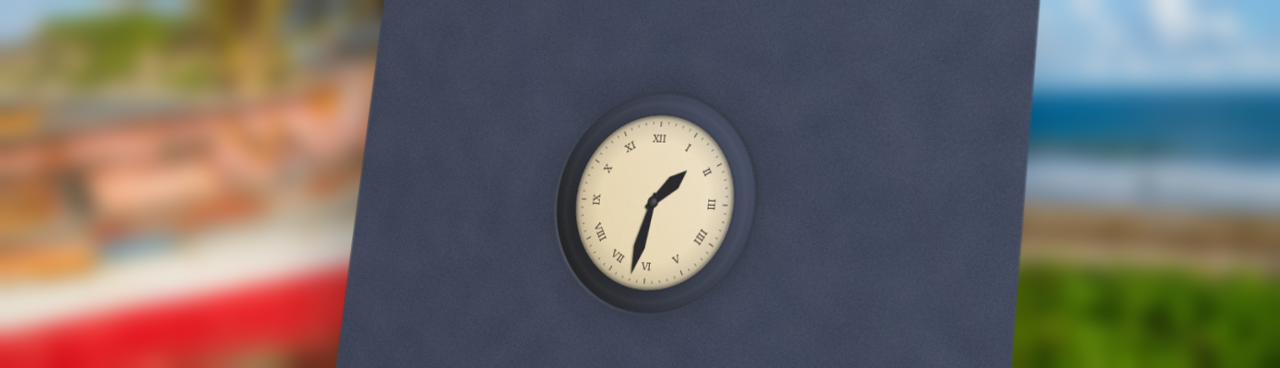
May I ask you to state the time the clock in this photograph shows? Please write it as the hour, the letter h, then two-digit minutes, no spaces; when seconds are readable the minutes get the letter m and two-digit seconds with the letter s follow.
1h32
